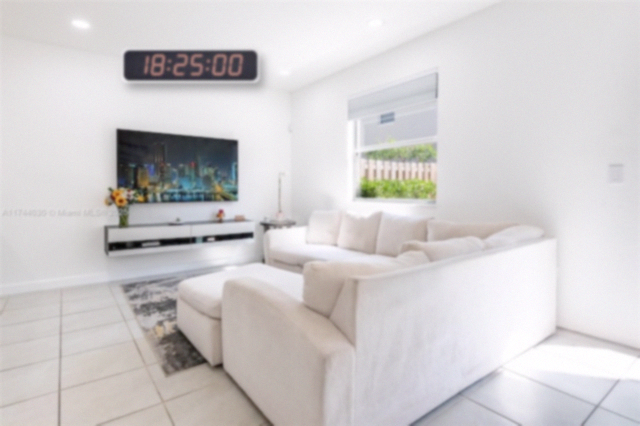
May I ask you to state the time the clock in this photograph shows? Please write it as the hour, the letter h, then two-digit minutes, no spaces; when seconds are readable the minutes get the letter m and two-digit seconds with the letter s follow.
18h25m00s
